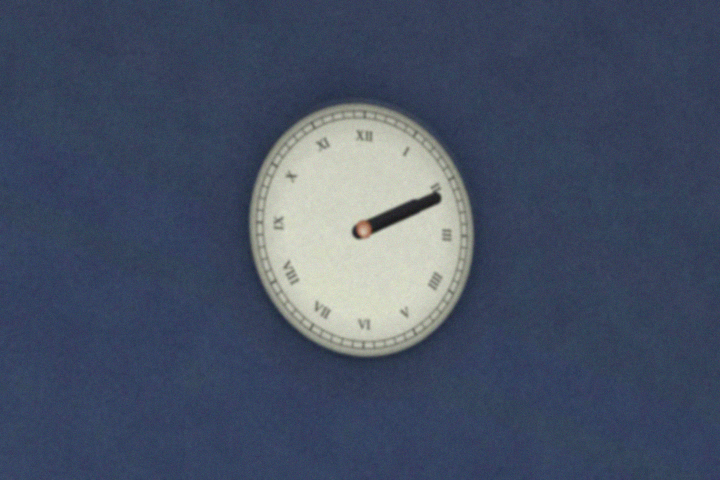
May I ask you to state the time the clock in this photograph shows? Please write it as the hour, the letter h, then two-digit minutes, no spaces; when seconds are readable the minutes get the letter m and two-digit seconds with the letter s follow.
2h11
